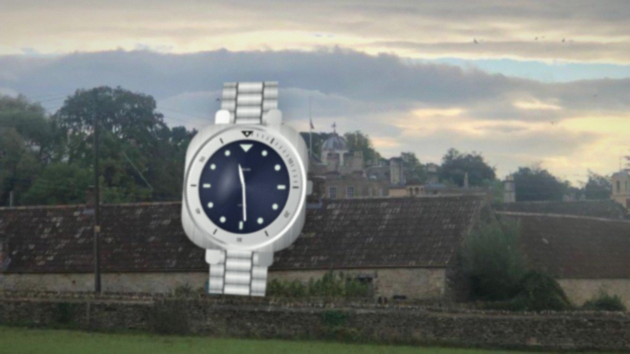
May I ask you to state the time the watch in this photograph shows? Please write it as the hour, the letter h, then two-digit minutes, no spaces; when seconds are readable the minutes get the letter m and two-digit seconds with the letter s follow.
11h29
